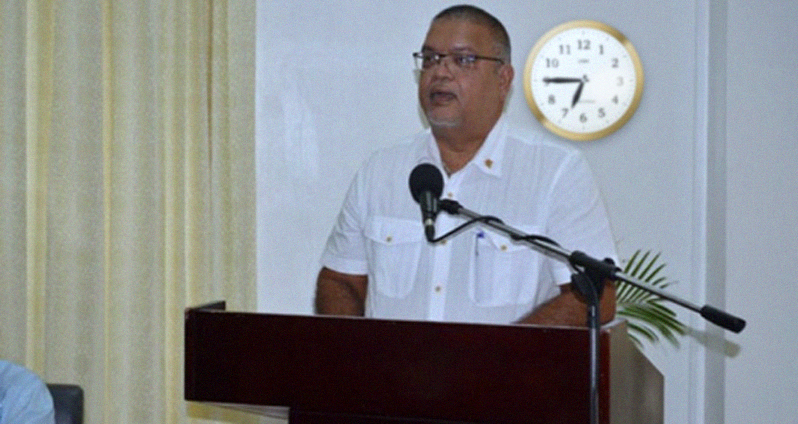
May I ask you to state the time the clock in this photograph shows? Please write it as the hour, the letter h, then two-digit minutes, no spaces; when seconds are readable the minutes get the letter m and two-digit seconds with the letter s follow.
6h45
